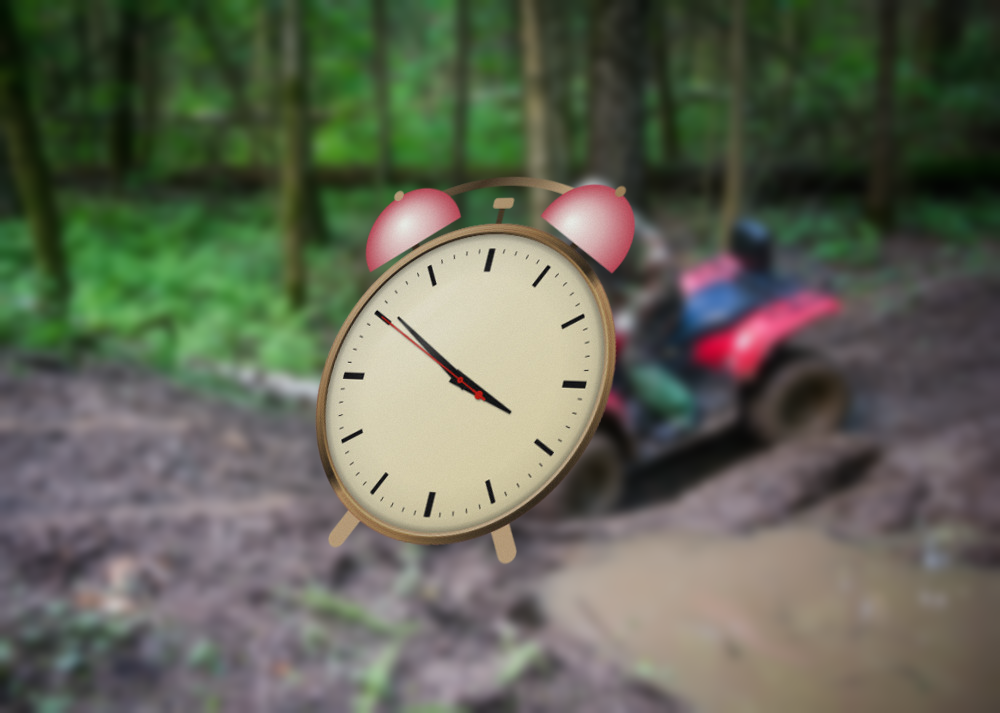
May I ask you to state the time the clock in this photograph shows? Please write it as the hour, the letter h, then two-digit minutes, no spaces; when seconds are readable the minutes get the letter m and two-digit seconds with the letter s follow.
3h50m50s
